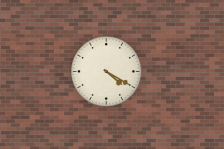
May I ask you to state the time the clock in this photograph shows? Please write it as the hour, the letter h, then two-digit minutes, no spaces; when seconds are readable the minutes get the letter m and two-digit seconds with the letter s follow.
4h20
